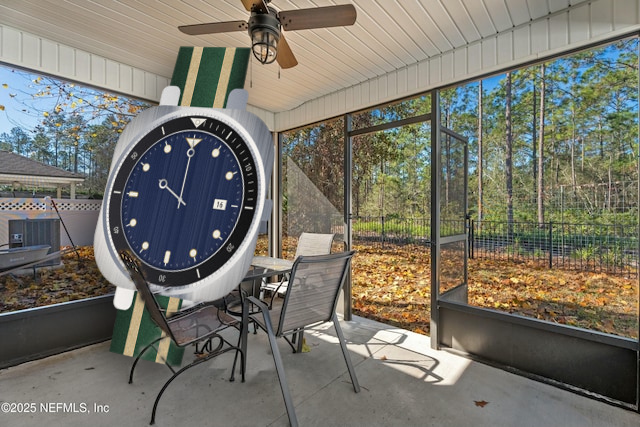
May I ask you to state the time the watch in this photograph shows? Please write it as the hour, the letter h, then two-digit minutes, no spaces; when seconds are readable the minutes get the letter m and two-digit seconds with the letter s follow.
10h00
